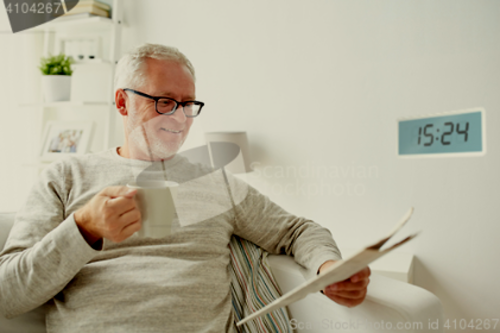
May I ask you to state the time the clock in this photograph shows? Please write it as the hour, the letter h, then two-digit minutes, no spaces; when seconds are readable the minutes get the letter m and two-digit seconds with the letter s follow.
15h24
